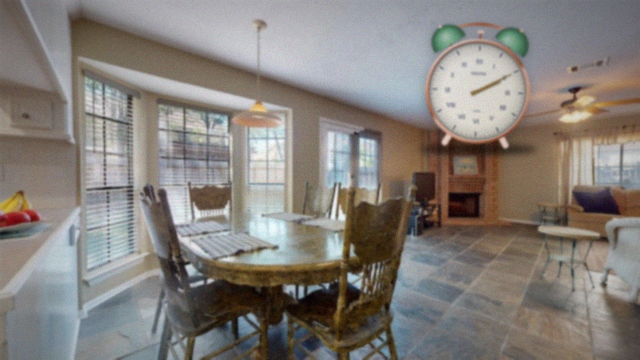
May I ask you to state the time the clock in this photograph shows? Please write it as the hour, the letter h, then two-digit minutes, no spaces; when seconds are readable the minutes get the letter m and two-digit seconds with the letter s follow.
2h10
